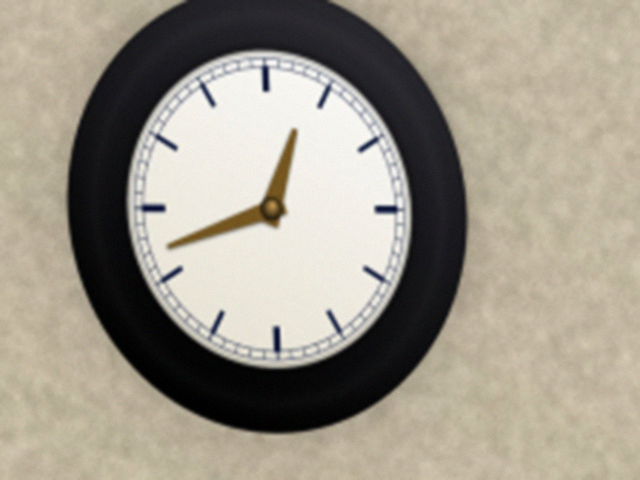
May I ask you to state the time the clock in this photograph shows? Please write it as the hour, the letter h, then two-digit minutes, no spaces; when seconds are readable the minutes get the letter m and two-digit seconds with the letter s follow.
12h42
